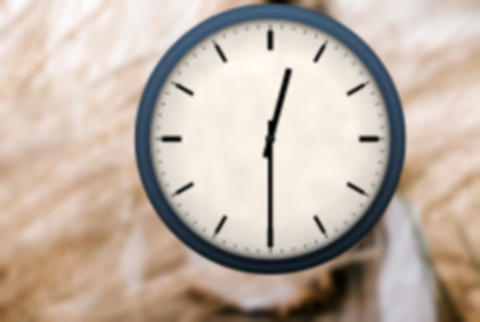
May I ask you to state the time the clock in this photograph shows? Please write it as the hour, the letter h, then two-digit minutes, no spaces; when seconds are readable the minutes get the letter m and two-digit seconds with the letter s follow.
12h30
